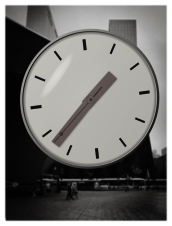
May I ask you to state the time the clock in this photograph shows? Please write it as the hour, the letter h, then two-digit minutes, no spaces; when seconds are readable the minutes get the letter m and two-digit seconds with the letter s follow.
1h37m38s
